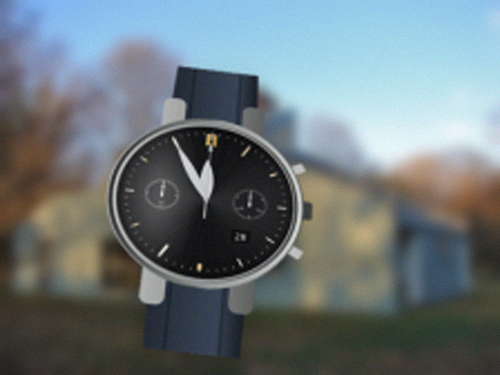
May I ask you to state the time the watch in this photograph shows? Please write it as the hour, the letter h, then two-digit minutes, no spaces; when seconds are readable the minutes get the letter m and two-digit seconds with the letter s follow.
11h55
